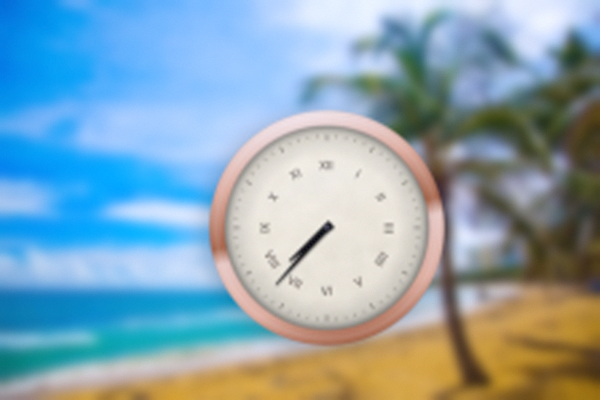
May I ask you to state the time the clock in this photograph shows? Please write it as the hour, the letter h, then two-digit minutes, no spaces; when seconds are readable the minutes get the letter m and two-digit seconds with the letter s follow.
7h37
